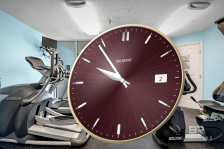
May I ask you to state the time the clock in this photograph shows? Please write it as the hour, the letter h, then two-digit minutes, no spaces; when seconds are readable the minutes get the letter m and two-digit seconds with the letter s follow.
9h54
